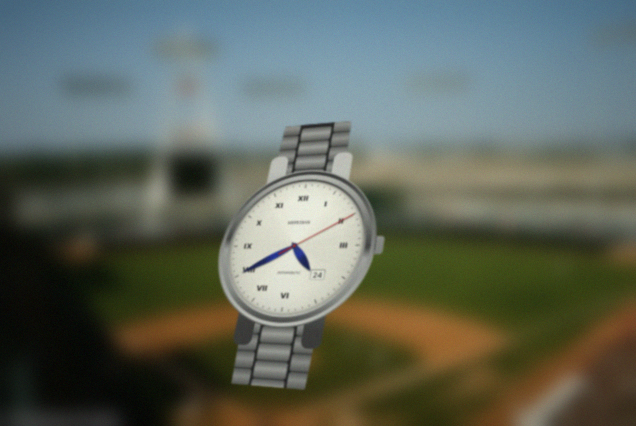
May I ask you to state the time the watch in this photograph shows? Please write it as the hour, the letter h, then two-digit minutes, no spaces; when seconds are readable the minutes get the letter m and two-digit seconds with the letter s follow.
4h40m10s
